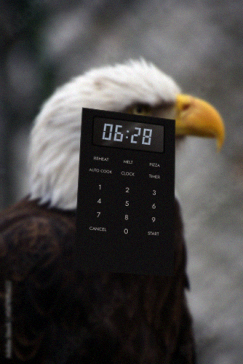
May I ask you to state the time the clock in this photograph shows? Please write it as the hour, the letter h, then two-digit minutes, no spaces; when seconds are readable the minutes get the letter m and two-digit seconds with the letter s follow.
6h28
